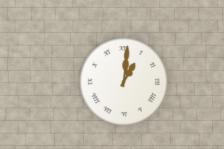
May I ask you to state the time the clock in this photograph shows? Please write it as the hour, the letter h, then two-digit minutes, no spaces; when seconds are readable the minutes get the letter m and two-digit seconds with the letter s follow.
1h01
